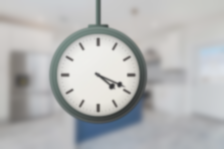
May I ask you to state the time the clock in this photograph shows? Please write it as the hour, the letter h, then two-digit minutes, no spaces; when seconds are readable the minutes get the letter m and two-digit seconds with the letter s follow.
4h19
